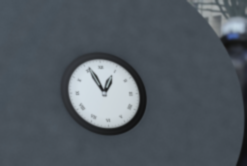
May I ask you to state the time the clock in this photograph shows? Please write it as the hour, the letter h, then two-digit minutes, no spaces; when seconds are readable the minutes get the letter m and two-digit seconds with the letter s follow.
12h56
